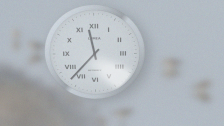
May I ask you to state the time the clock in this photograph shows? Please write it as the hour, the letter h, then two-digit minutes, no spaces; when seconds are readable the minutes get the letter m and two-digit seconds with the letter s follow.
11h37
